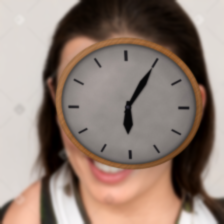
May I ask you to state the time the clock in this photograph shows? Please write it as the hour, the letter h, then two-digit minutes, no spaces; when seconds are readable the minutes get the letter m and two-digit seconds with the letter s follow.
6h05
